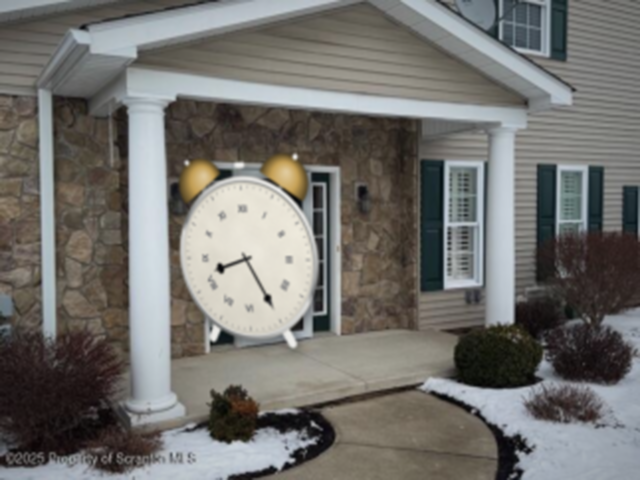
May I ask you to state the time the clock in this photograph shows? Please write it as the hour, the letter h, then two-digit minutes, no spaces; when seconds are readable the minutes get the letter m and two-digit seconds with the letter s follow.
8h25
